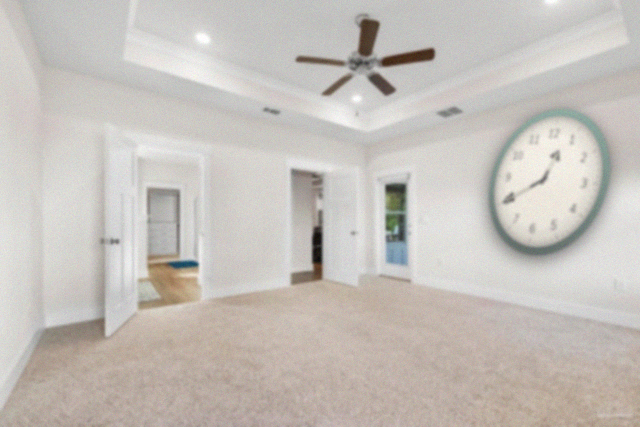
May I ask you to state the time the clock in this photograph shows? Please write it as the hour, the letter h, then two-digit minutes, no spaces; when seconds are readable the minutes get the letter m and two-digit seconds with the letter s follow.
12h40
